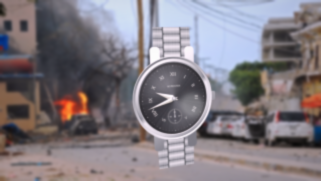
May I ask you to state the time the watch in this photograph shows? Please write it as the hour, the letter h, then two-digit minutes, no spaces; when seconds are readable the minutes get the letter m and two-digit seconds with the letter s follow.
9h42
